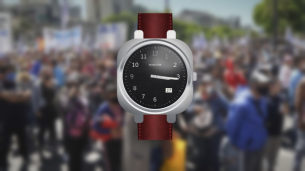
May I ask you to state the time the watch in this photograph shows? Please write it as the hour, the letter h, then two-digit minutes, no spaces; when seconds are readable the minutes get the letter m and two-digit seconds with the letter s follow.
3h16
